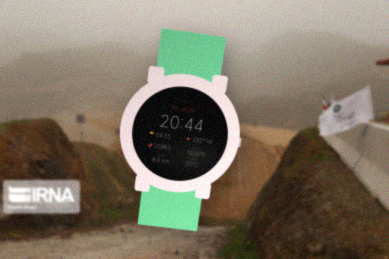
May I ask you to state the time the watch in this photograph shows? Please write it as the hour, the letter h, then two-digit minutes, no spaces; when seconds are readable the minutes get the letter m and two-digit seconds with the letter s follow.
20h44
